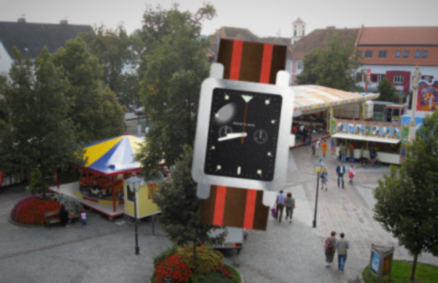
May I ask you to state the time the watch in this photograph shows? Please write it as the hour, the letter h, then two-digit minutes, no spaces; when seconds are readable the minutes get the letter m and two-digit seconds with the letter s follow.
8h42
